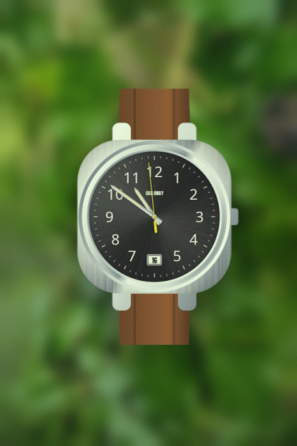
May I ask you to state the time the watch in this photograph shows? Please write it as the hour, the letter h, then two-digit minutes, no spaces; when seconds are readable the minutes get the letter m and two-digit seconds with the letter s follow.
10h50m59s
